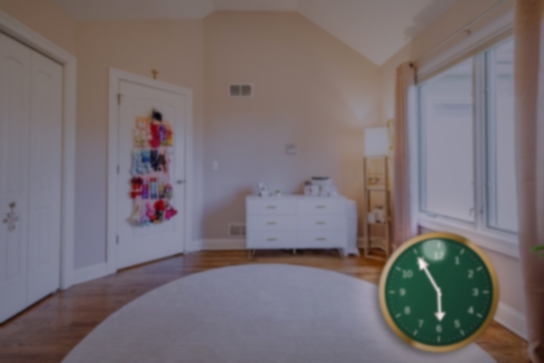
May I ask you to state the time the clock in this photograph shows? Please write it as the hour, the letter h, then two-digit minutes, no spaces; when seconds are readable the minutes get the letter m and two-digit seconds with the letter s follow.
5h55
